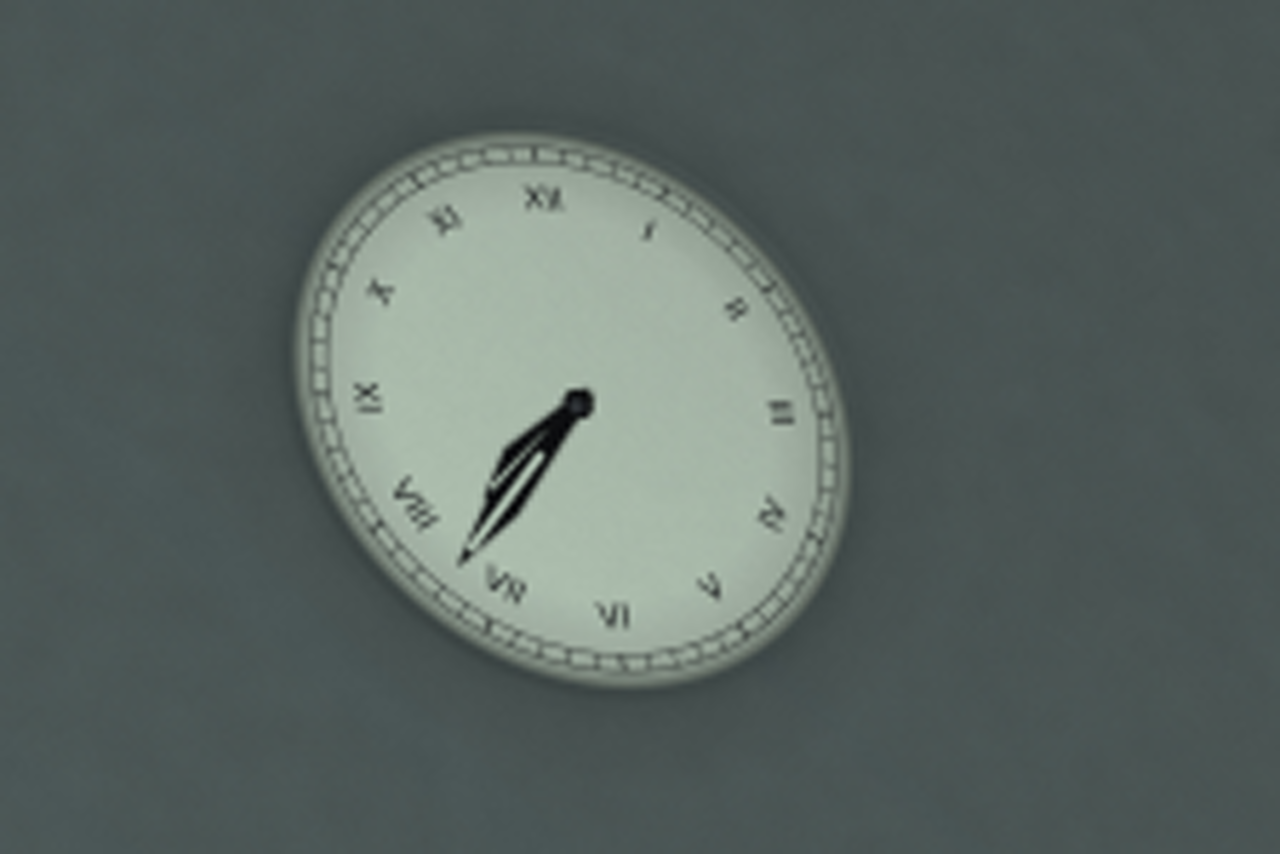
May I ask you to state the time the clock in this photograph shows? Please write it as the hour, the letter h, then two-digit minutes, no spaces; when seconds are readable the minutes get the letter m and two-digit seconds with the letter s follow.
7h37
